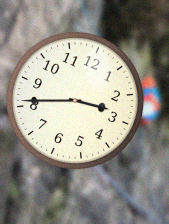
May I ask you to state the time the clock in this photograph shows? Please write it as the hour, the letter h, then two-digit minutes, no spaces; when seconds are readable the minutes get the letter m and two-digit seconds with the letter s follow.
2h41
